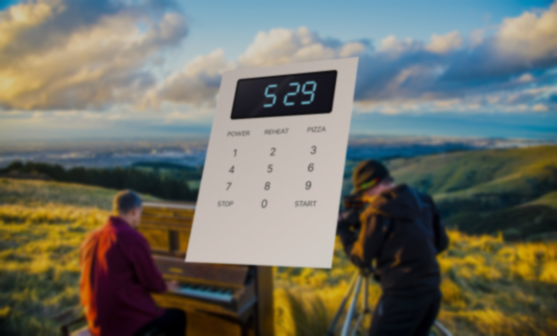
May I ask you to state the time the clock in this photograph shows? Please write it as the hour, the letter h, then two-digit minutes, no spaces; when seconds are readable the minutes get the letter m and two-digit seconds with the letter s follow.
5h29
